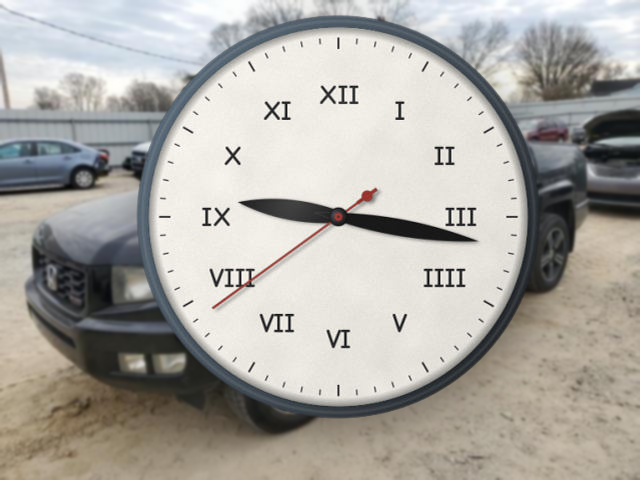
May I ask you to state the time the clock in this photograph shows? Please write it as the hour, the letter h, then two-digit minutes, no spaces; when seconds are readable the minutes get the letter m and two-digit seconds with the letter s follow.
9h16m39s
